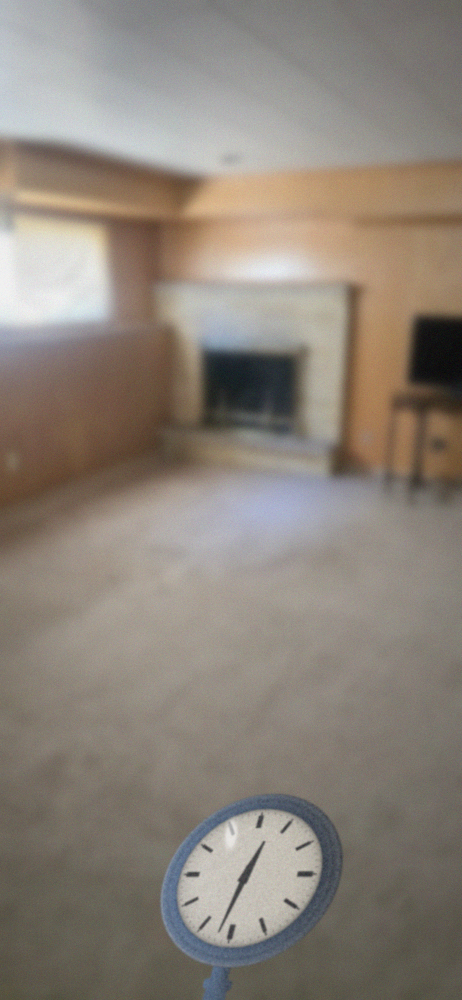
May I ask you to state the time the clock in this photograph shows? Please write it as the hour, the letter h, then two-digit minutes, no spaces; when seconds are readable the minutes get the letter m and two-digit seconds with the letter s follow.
12h32
